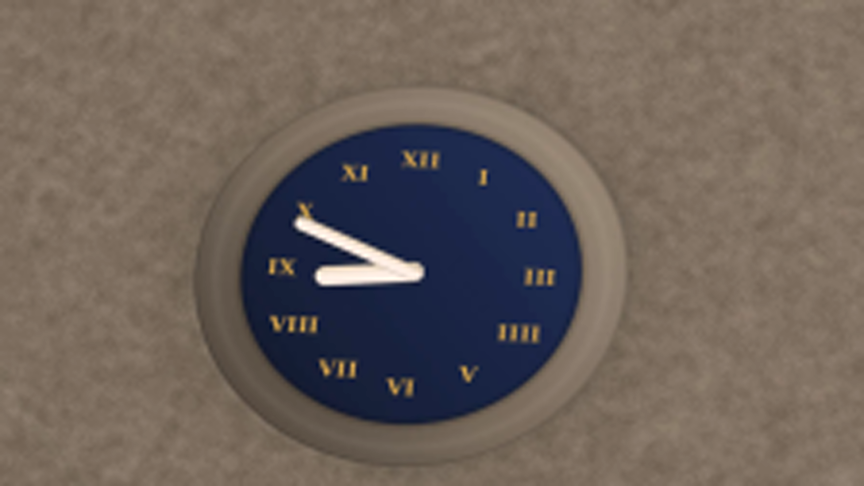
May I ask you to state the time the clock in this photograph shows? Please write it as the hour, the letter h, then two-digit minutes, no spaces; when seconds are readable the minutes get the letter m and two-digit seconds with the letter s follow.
8h49
